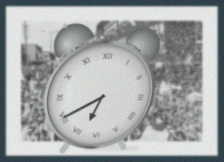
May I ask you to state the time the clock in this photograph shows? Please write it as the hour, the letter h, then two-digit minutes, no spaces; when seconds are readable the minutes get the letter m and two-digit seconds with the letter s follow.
6h40
